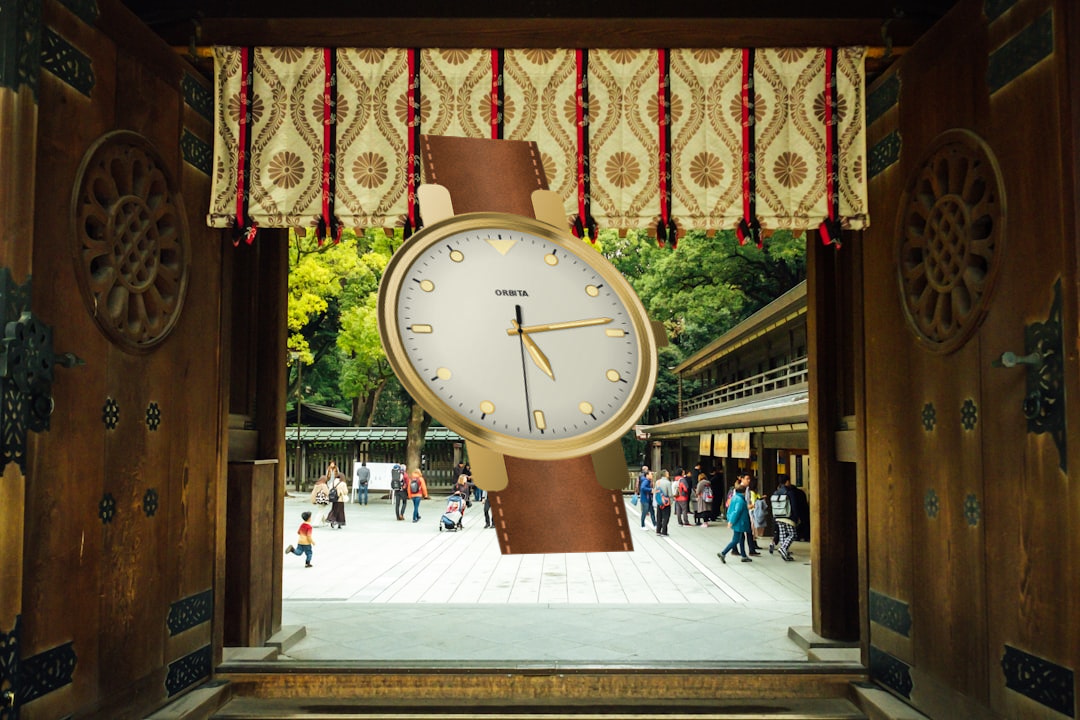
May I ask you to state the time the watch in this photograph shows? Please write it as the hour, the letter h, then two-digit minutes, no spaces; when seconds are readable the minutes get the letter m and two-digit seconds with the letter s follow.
5h13m31s
